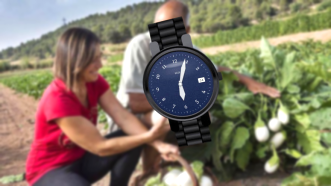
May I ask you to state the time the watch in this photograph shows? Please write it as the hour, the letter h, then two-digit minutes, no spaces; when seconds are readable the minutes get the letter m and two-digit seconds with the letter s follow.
6h04
